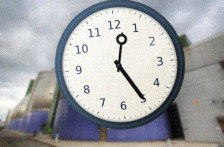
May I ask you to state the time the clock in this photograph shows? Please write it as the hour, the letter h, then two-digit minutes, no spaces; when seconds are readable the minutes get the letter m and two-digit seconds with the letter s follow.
12h25
